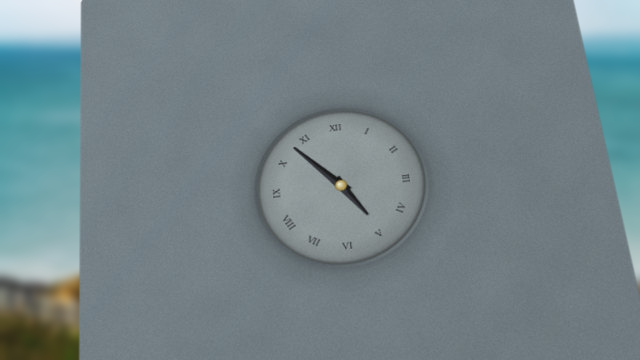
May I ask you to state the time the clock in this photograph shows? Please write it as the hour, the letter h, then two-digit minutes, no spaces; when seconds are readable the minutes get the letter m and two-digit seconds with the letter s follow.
4h53
